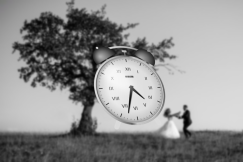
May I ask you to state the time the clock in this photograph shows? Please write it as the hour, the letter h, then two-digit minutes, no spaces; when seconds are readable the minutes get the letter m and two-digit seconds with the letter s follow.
4h33
